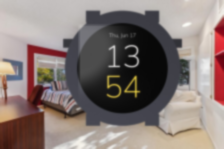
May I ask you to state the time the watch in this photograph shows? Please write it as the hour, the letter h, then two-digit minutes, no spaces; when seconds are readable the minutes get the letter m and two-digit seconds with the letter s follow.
13h54
